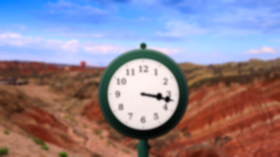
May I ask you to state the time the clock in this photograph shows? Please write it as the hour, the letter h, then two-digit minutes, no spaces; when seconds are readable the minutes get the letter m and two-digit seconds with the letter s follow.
3h17
